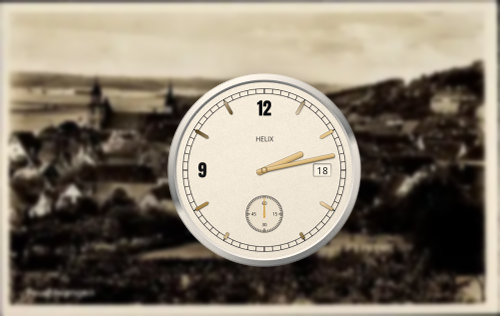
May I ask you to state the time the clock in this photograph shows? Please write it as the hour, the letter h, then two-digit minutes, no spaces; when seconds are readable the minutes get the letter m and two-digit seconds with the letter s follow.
2h13
